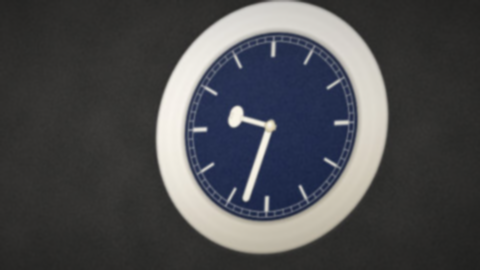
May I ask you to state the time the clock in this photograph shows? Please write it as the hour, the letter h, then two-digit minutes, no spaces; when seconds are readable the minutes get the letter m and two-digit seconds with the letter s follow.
9h33
